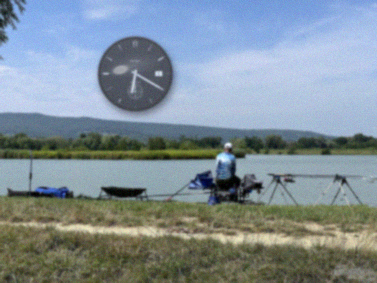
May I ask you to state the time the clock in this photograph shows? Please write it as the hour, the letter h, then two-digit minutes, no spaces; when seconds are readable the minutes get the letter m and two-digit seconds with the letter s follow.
6h20
